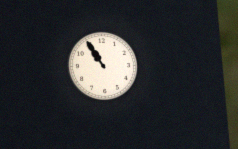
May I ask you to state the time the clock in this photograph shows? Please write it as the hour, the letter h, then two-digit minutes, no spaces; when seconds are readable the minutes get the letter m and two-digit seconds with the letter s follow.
10h55
